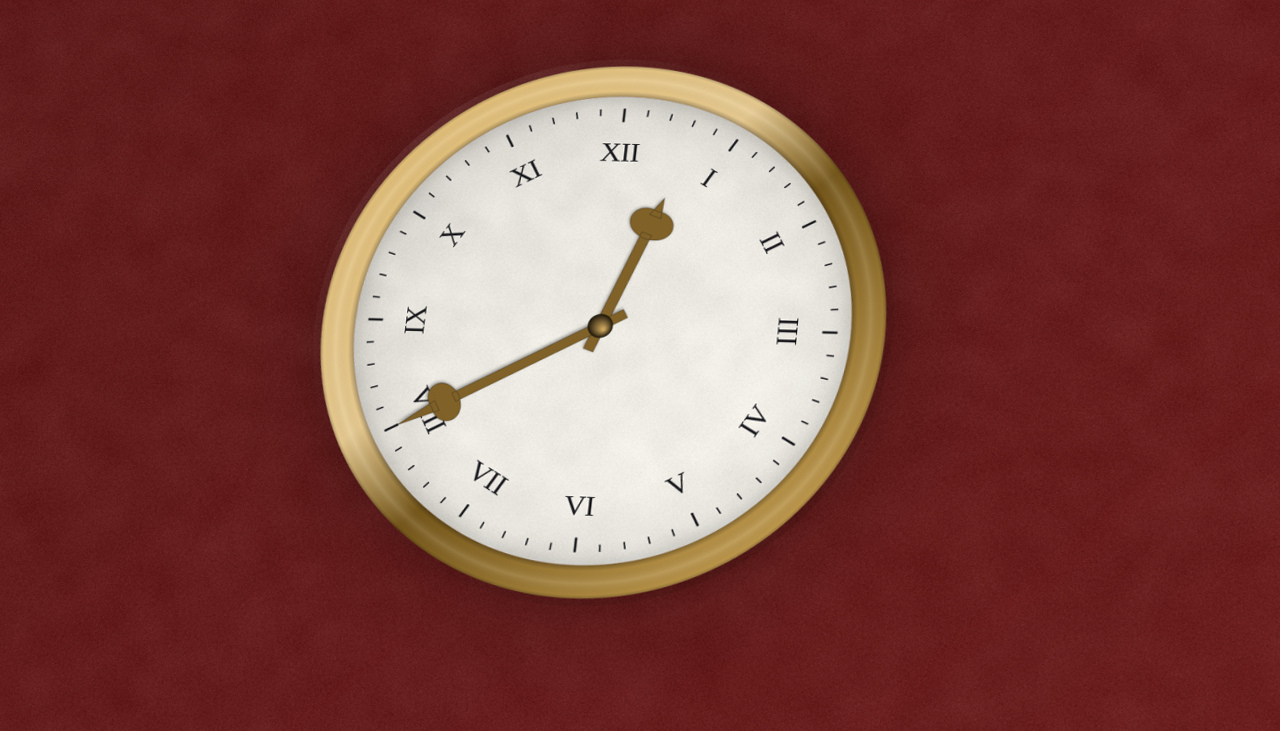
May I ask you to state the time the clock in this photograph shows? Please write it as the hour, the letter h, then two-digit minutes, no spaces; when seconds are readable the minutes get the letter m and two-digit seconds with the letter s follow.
12h40
